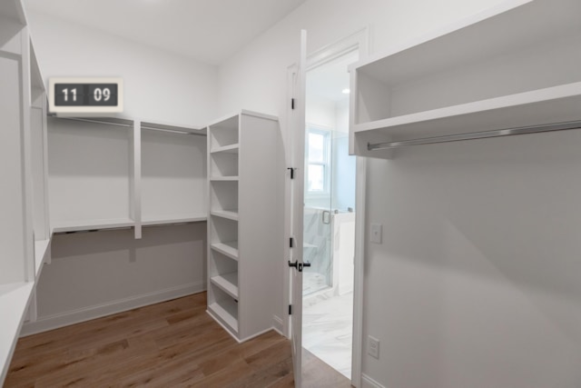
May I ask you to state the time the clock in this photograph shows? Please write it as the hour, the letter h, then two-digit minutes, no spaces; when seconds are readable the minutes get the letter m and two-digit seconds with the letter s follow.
11h09
